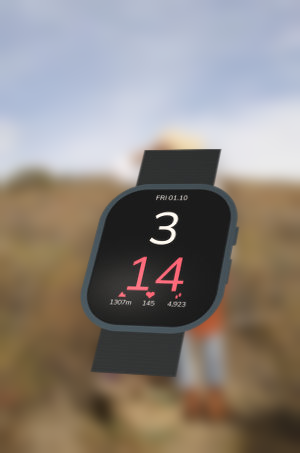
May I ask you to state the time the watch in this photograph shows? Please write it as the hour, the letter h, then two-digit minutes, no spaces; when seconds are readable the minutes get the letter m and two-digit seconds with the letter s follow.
3h14
